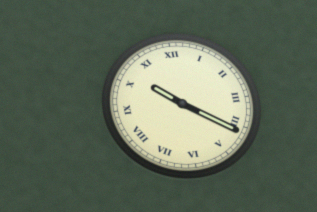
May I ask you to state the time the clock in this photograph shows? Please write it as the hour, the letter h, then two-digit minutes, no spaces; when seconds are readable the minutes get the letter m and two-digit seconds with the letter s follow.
10h21
